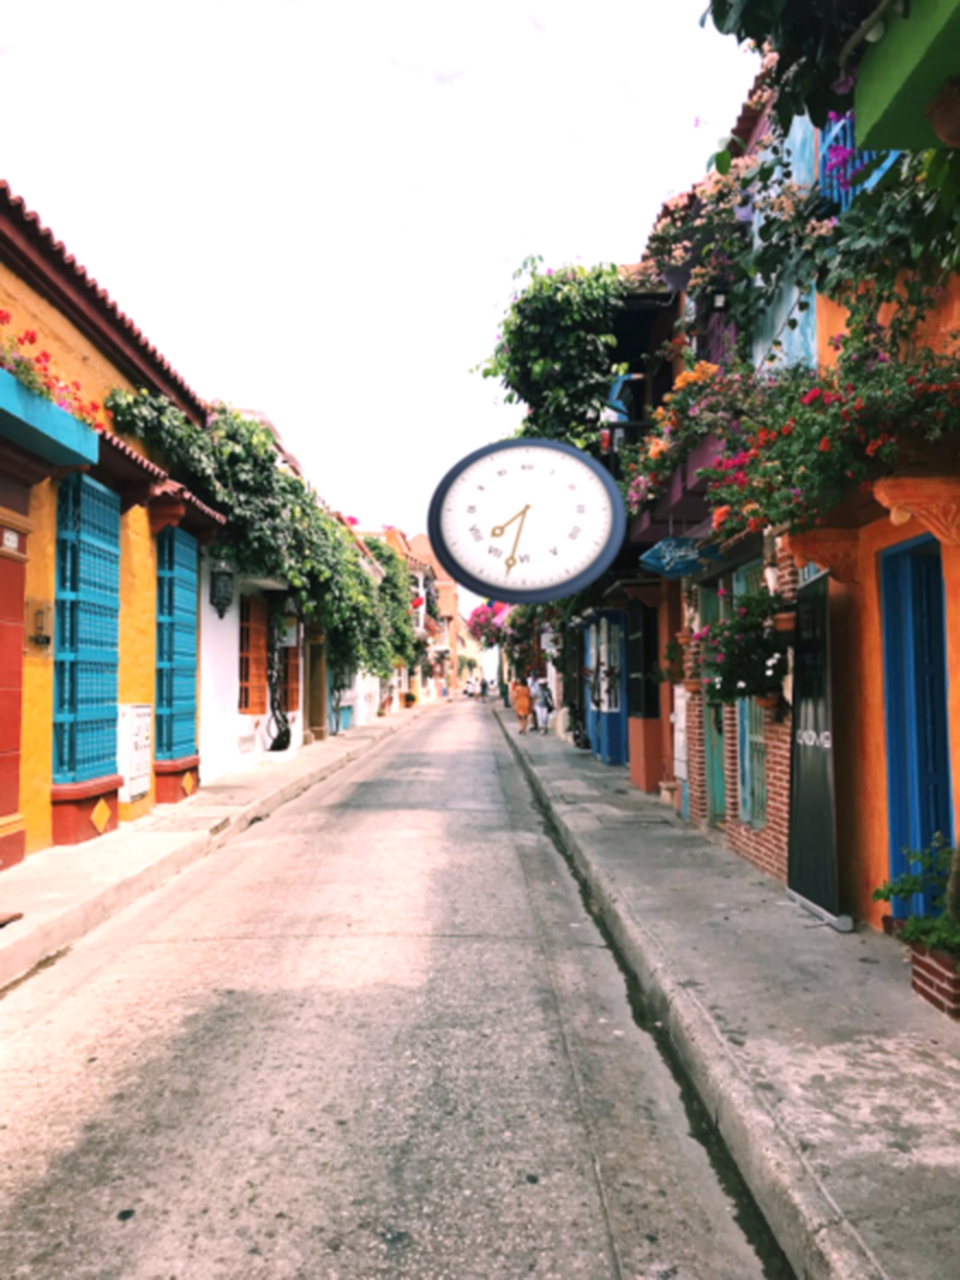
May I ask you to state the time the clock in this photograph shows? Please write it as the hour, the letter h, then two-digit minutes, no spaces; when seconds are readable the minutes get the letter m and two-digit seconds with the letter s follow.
7h32
